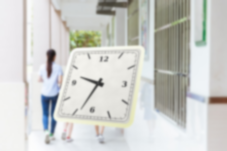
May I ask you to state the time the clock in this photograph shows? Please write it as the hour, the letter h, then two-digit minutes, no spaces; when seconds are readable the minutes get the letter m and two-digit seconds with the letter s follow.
9h34
